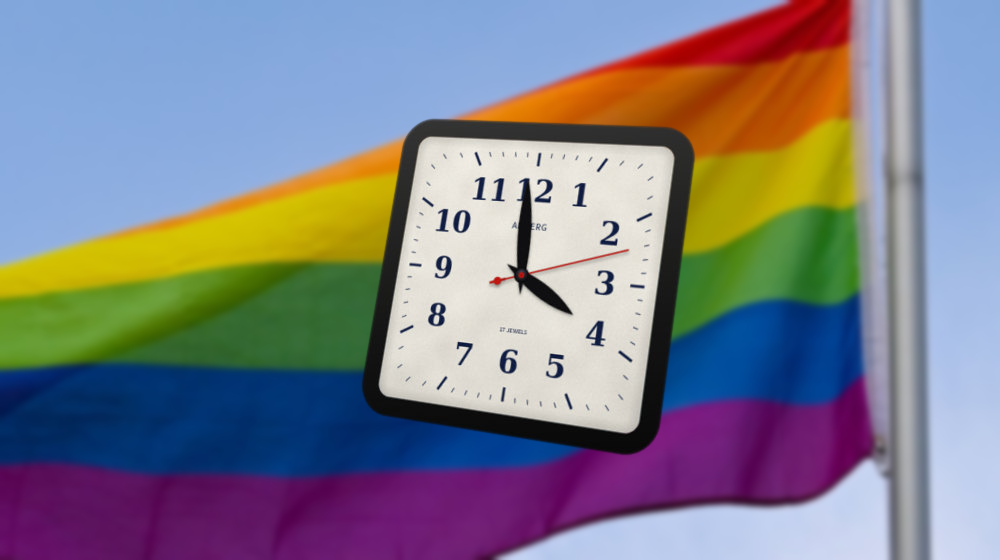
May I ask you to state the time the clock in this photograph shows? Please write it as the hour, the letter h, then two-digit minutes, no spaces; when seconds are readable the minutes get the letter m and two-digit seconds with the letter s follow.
3h59m12s
